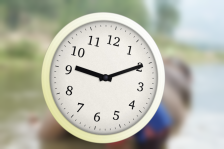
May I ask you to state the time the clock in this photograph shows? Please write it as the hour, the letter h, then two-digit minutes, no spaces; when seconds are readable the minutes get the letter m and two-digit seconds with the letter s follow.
9h10
